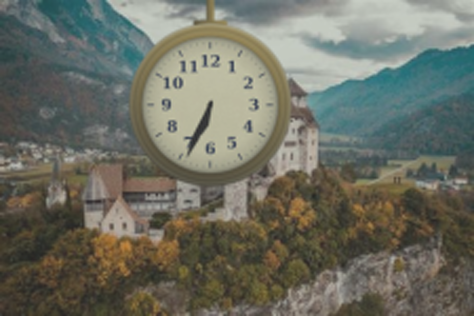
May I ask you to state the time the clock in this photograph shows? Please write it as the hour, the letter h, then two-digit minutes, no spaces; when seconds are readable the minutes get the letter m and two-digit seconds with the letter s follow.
6h34
